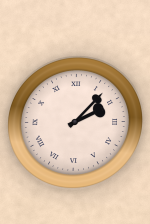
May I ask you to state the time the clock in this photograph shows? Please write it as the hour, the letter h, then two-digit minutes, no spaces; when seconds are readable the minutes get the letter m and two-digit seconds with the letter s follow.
2h07
